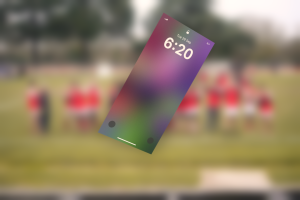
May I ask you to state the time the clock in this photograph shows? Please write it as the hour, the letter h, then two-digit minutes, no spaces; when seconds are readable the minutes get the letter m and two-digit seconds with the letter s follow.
6h20
